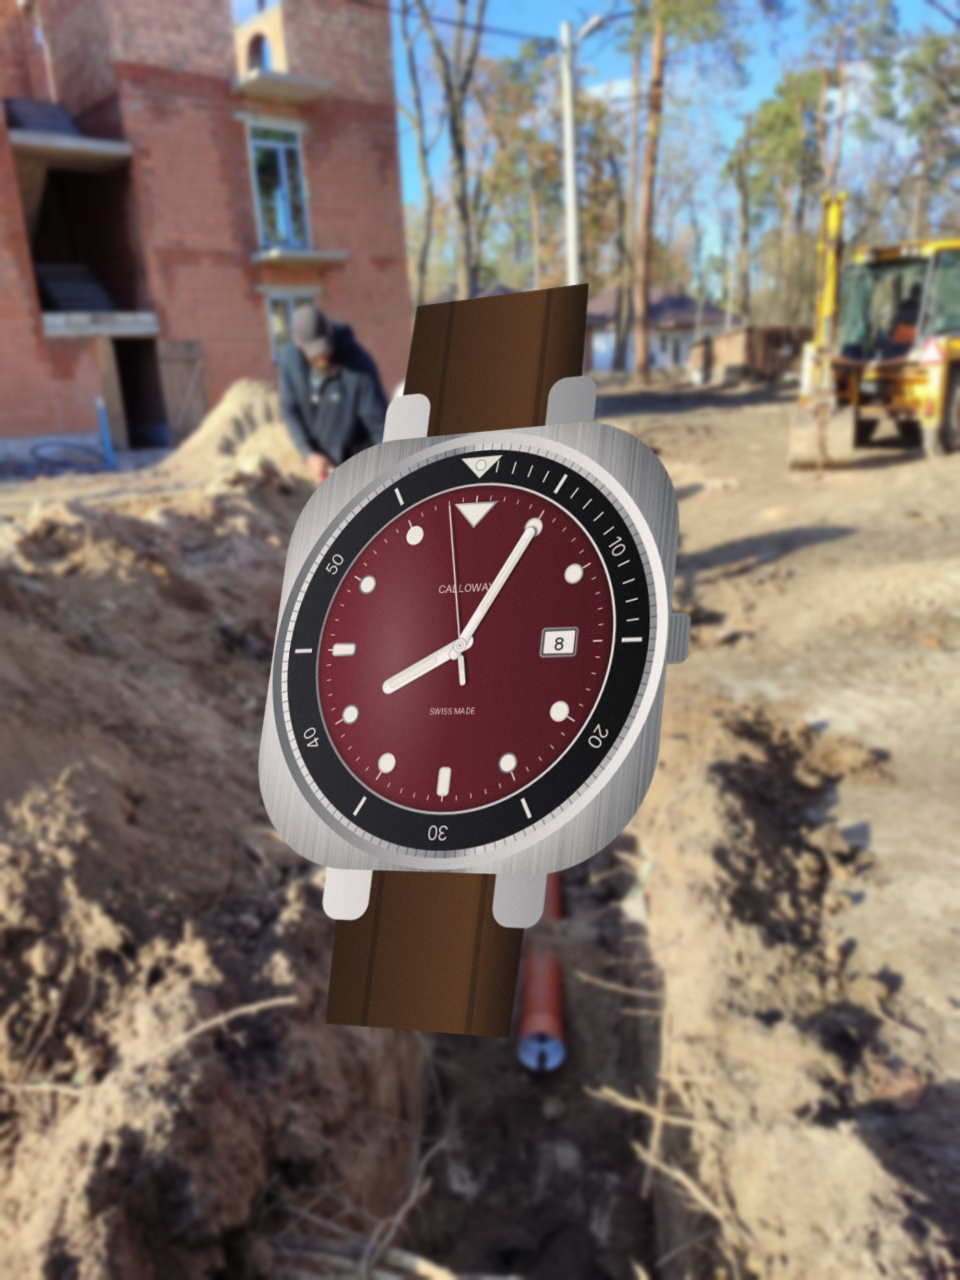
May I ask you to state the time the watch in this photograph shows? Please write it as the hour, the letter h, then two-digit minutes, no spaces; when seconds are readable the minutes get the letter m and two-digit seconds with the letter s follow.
8h04m58s
